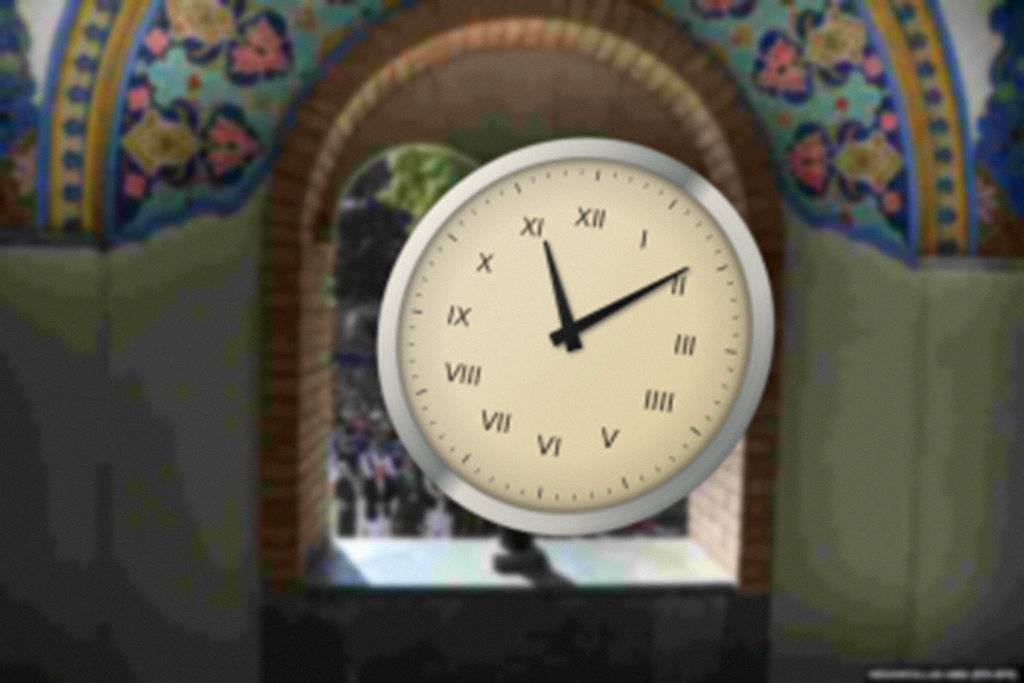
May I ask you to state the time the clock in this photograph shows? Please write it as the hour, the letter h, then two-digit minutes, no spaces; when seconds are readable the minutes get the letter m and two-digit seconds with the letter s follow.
11h09
